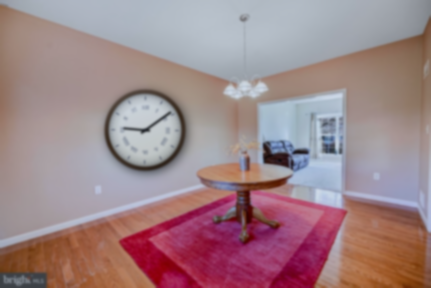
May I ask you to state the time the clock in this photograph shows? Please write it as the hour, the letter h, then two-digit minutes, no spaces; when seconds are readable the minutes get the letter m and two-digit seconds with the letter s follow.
9h09
